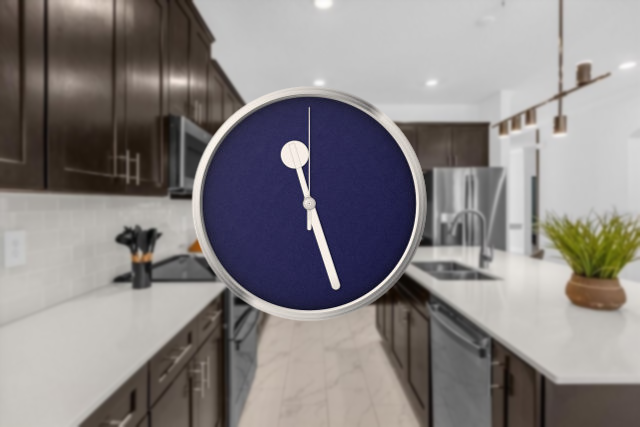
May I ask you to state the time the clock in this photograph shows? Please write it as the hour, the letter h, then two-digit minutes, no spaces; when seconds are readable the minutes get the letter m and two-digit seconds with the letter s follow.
11h27m00s
